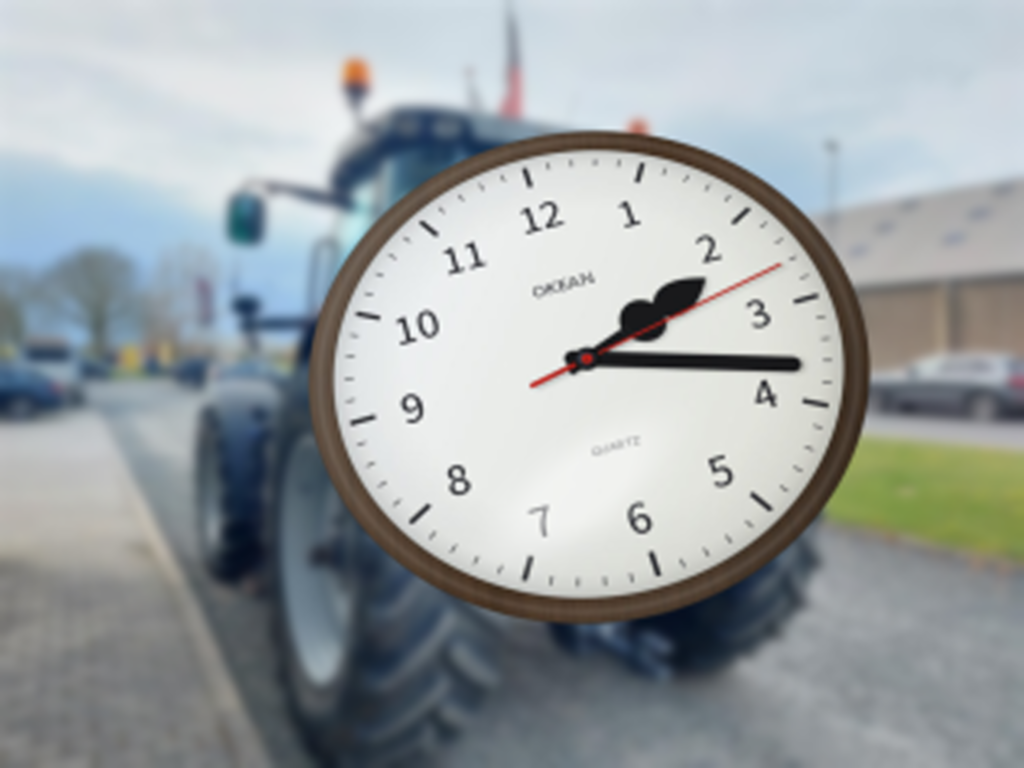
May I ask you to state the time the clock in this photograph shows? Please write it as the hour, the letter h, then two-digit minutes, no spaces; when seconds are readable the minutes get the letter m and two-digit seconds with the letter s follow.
2h18m13s
